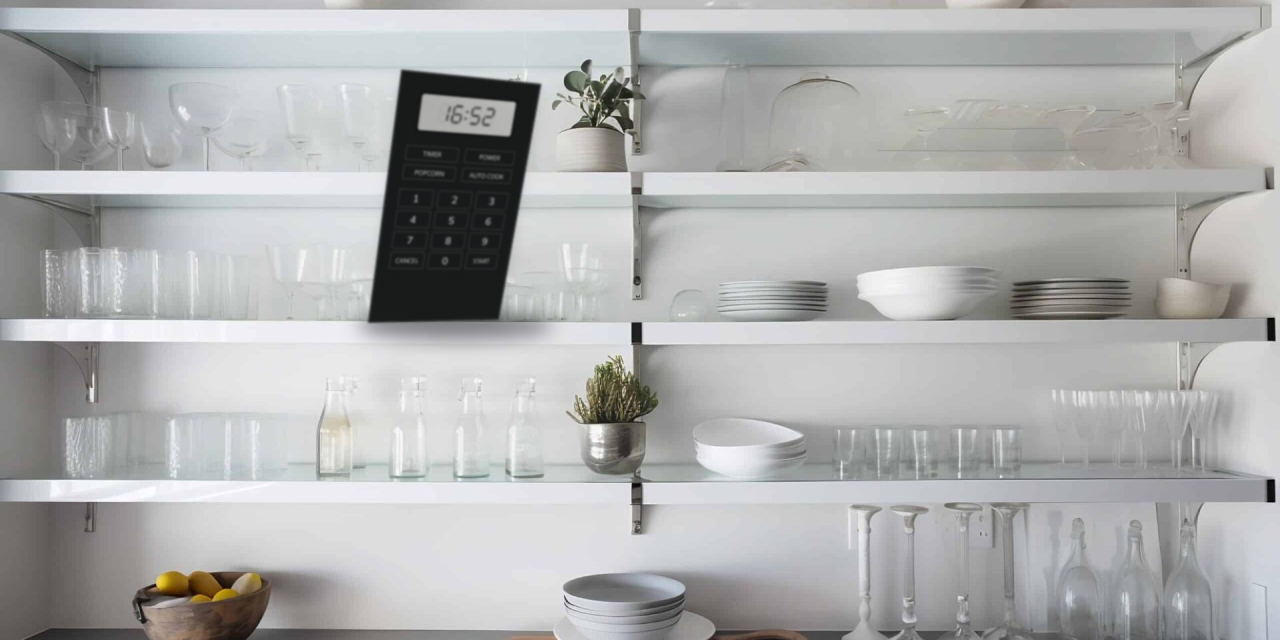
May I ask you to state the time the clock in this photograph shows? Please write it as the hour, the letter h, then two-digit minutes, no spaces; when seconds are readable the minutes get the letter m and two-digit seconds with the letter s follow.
16h52
